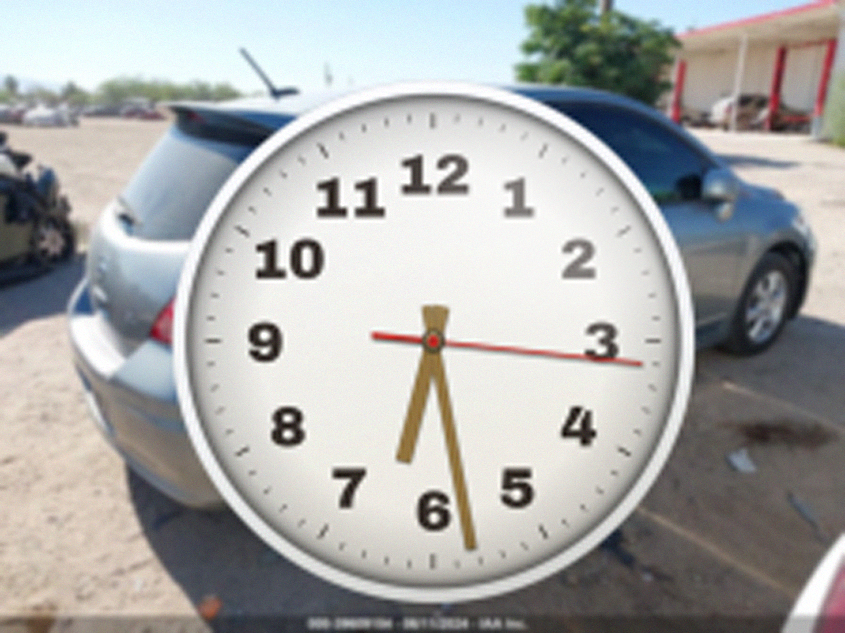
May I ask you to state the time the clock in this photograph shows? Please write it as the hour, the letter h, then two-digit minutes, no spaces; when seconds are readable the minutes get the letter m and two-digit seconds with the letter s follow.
6h28m16s
